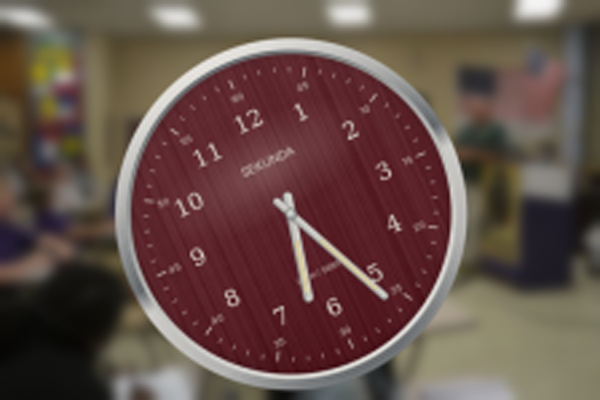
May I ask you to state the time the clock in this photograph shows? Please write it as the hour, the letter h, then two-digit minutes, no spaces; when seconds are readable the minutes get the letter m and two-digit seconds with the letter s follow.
6h26
